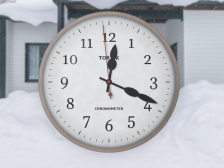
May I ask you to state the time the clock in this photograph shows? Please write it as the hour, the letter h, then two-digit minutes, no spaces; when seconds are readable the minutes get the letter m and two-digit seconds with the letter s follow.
12h18m59s
